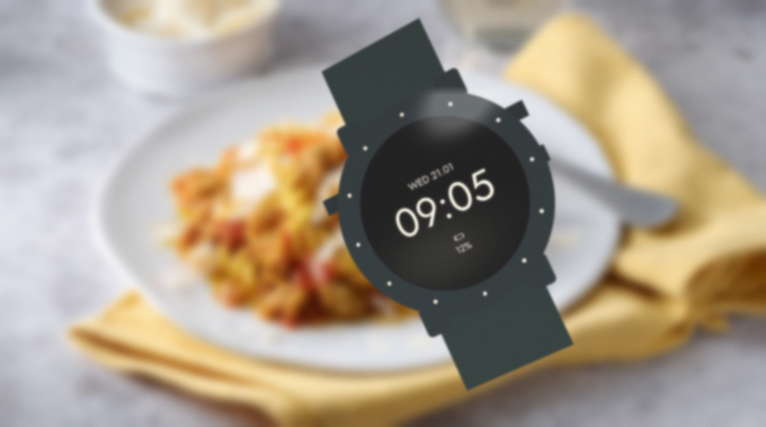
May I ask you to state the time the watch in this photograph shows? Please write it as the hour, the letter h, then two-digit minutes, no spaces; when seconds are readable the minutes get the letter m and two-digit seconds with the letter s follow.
9h05
